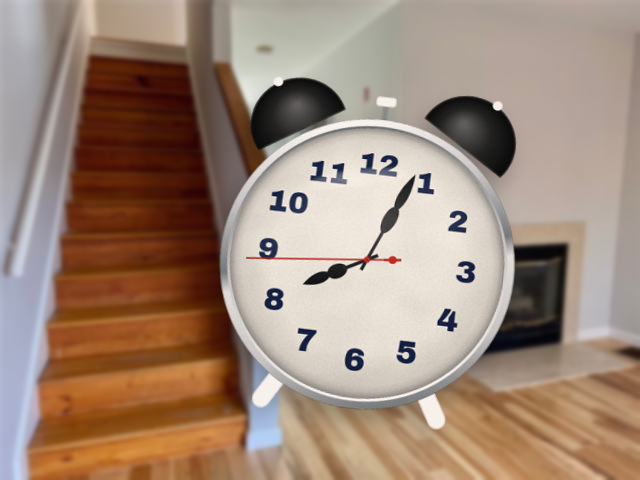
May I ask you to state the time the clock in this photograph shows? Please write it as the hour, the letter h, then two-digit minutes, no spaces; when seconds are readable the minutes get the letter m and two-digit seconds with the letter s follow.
8h03m44s
